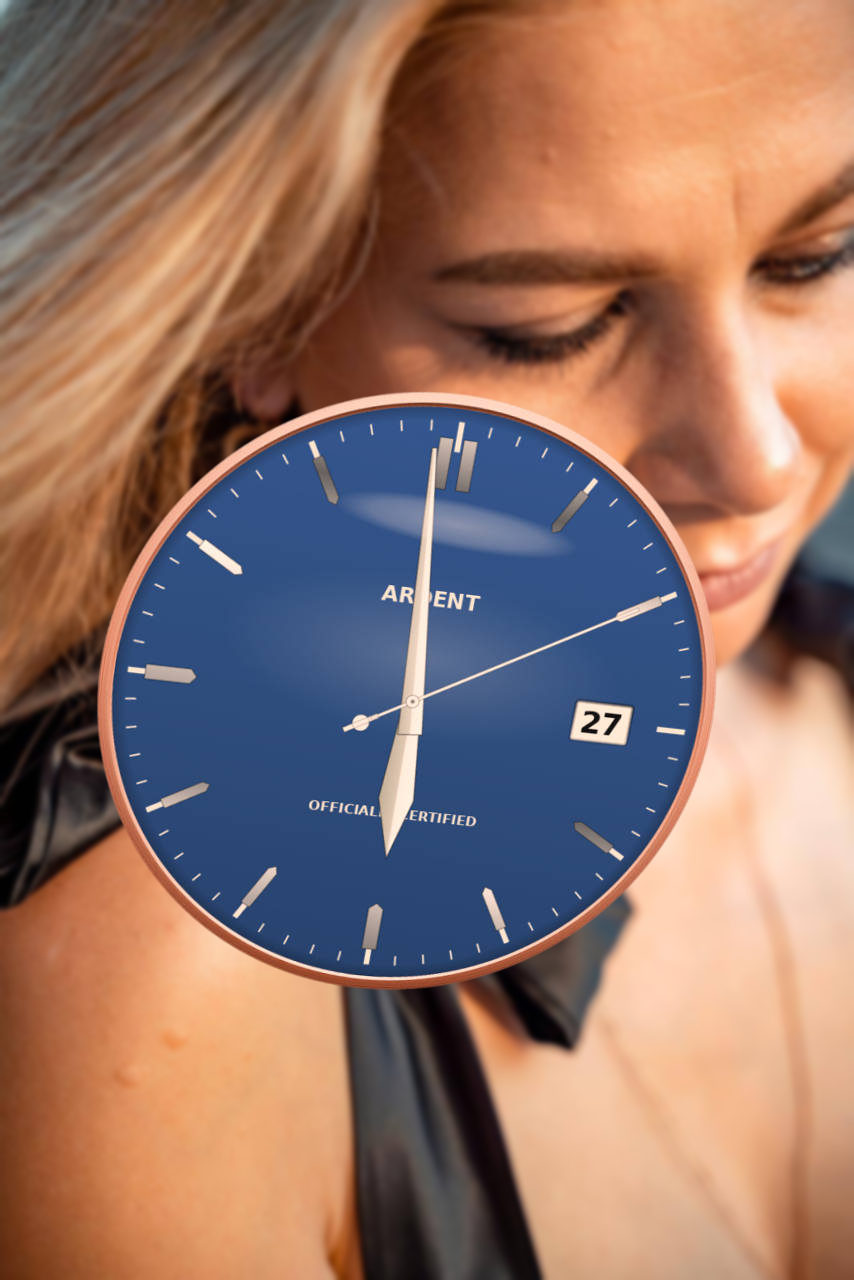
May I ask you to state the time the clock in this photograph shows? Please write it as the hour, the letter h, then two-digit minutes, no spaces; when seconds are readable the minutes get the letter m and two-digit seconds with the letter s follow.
5h59m10s
